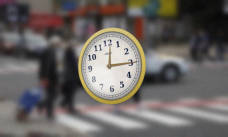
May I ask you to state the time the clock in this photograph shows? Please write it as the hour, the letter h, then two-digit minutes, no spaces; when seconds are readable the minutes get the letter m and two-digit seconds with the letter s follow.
12h15
